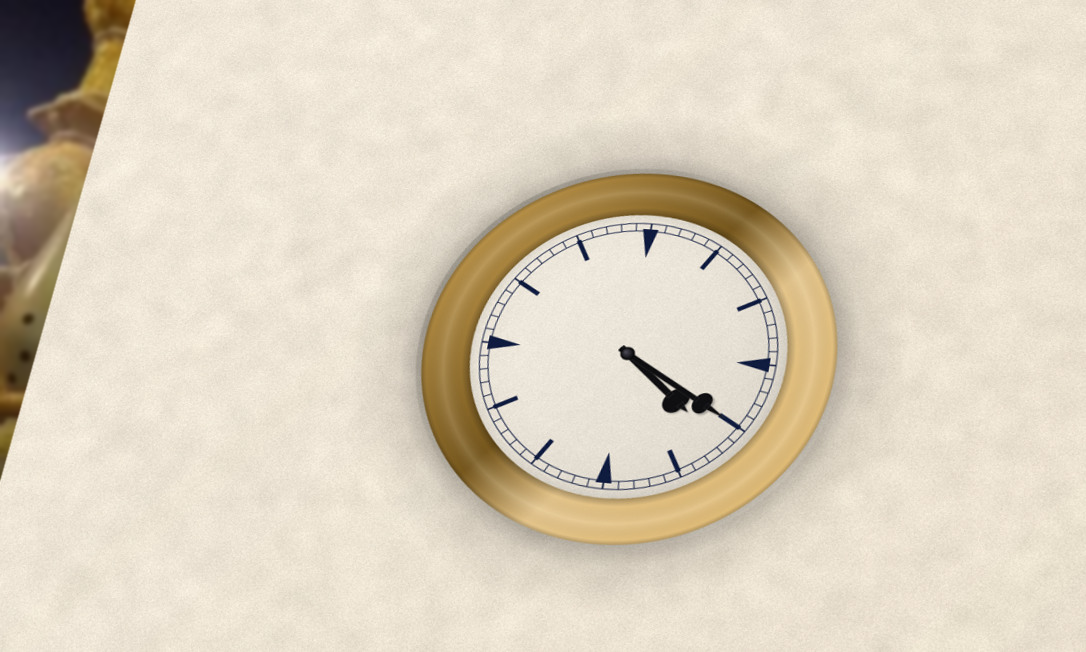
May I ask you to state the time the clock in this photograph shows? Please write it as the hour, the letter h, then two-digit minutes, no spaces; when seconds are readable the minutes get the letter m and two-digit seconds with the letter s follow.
4h20
